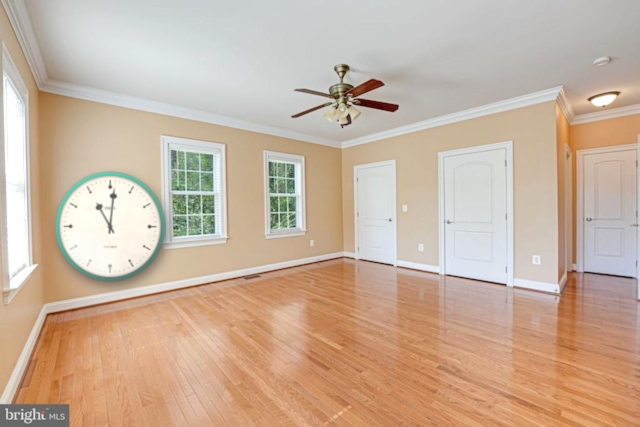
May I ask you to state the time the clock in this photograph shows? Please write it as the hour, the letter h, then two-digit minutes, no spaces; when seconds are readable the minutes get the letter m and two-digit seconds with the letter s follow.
11h01
